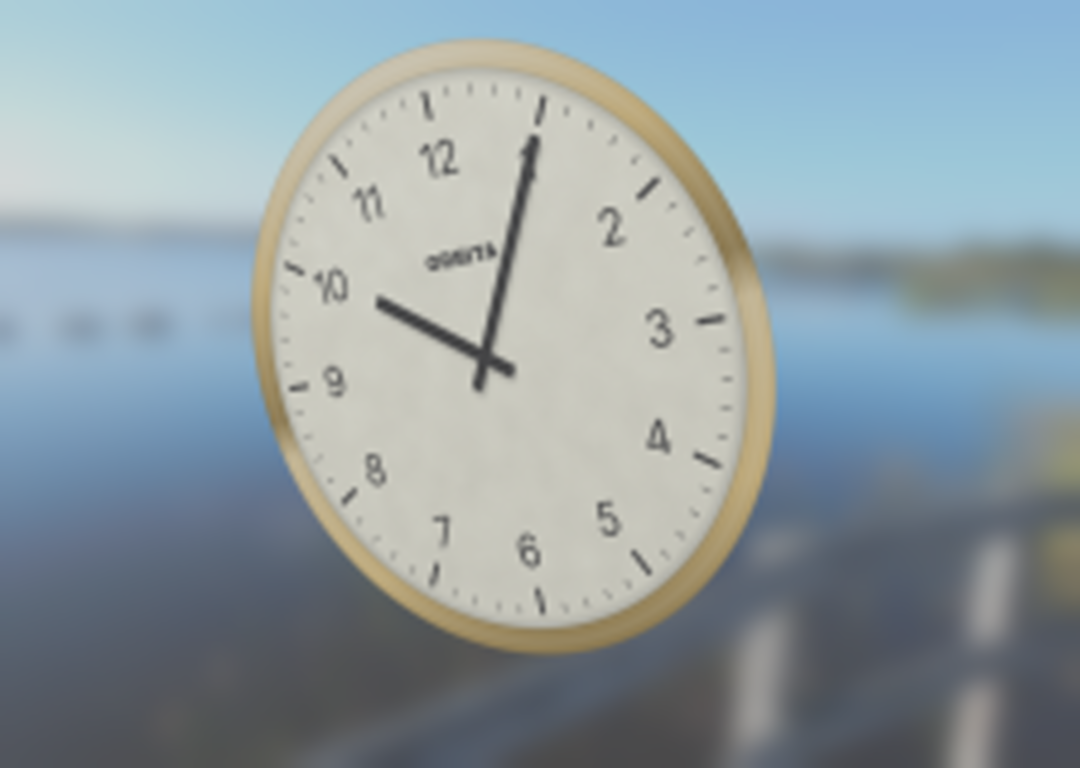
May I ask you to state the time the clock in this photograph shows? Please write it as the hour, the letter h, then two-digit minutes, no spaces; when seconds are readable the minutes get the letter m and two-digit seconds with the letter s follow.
10h05
